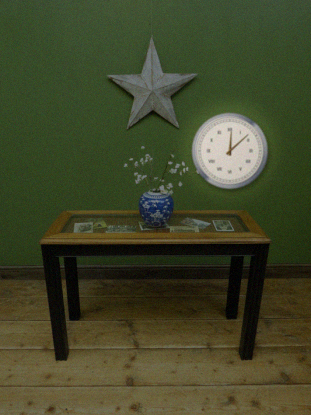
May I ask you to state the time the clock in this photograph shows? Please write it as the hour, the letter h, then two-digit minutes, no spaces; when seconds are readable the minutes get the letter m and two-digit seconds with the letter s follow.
12h08
